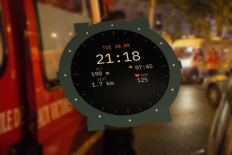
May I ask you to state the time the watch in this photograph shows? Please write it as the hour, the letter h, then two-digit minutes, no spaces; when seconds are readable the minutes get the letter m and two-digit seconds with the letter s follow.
21h18
